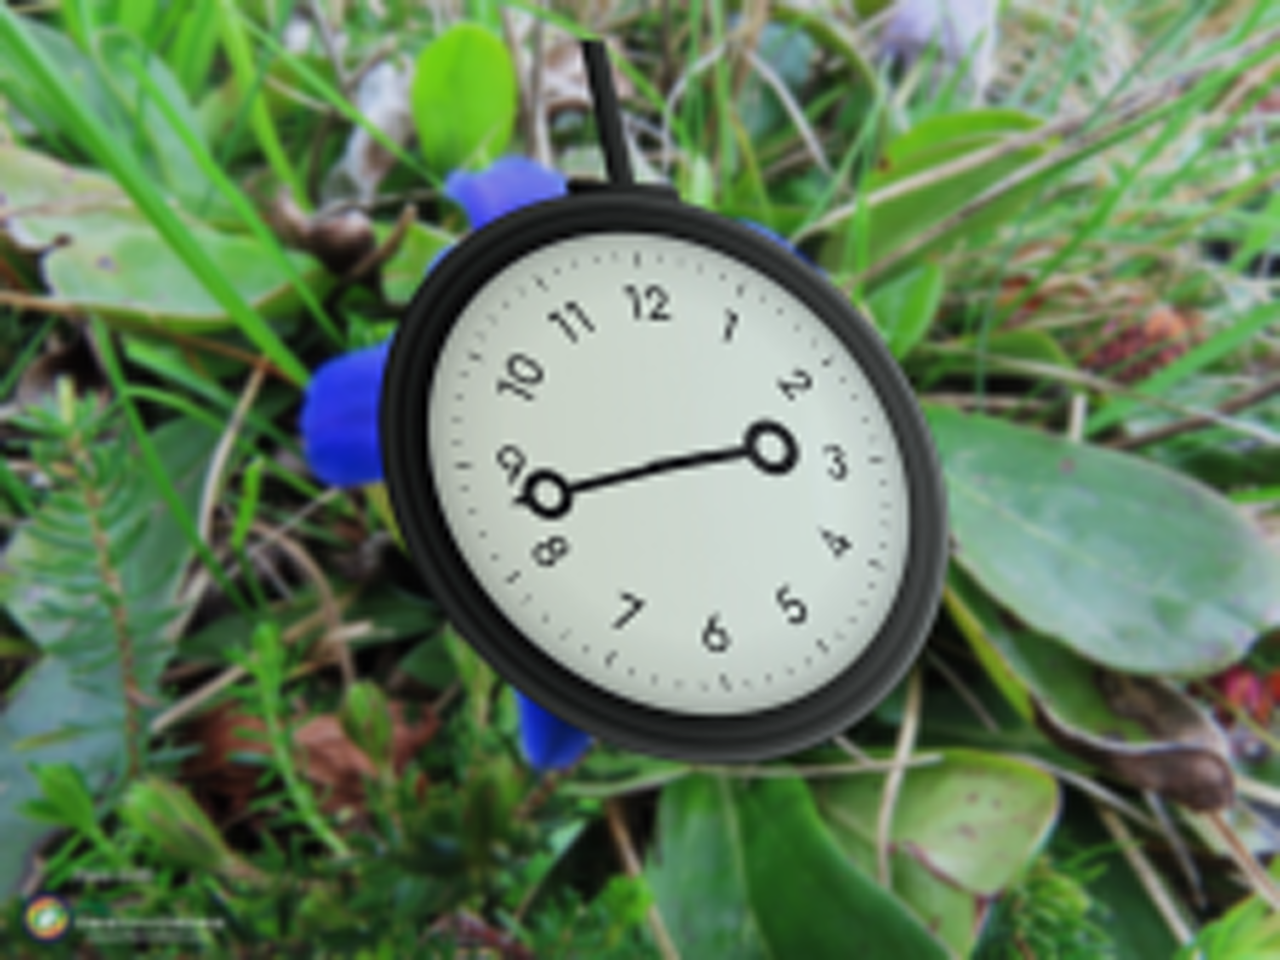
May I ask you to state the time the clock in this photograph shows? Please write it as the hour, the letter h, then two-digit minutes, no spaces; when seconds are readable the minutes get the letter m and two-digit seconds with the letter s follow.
2h43
